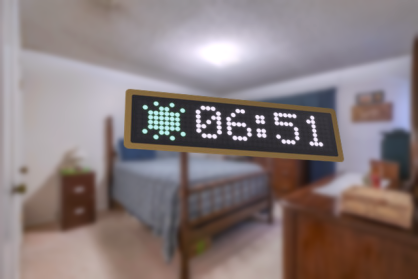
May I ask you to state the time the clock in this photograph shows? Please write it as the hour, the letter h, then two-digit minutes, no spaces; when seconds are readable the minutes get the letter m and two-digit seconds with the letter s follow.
6h51
